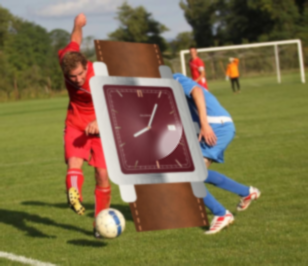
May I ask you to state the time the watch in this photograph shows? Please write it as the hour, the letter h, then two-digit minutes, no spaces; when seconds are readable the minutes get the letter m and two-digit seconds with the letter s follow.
8h05
